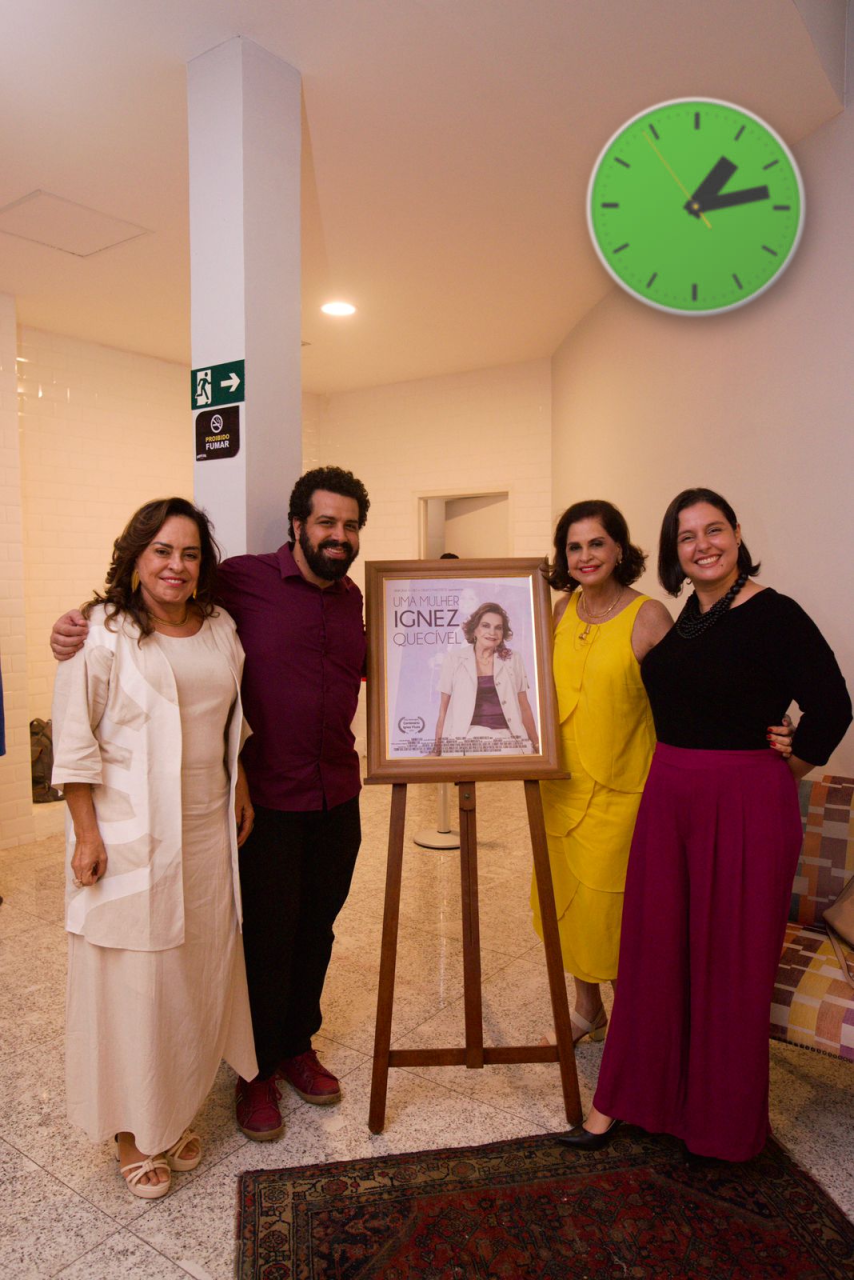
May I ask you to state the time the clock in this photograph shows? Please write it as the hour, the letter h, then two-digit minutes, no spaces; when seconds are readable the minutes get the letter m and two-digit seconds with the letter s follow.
1h12m54s
